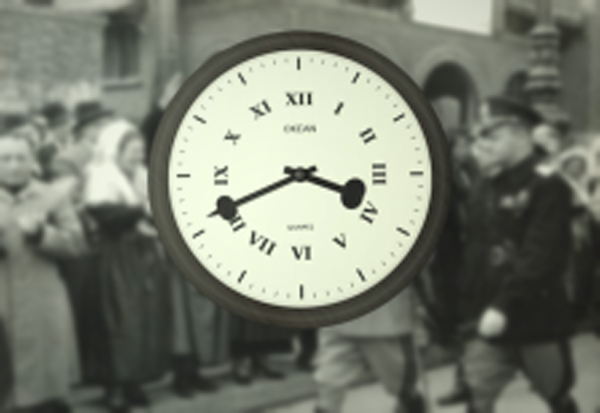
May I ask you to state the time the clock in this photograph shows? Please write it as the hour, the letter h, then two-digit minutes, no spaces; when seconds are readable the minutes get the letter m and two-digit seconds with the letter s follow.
3h41
